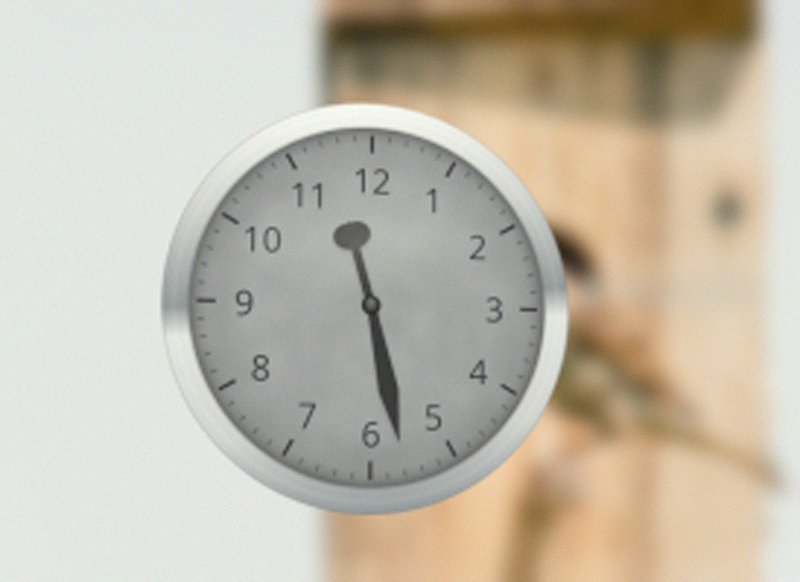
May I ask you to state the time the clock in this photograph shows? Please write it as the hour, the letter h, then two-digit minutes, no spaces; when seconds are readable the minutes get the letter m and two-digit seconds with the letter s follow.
11h28
